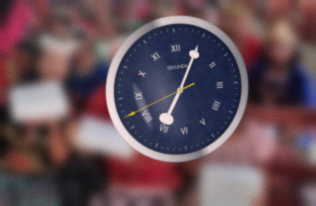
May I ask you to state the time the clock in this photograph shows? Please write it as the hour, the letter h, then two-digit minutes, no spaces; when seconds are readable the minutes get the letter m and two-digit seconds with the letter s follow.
7h04m42s
